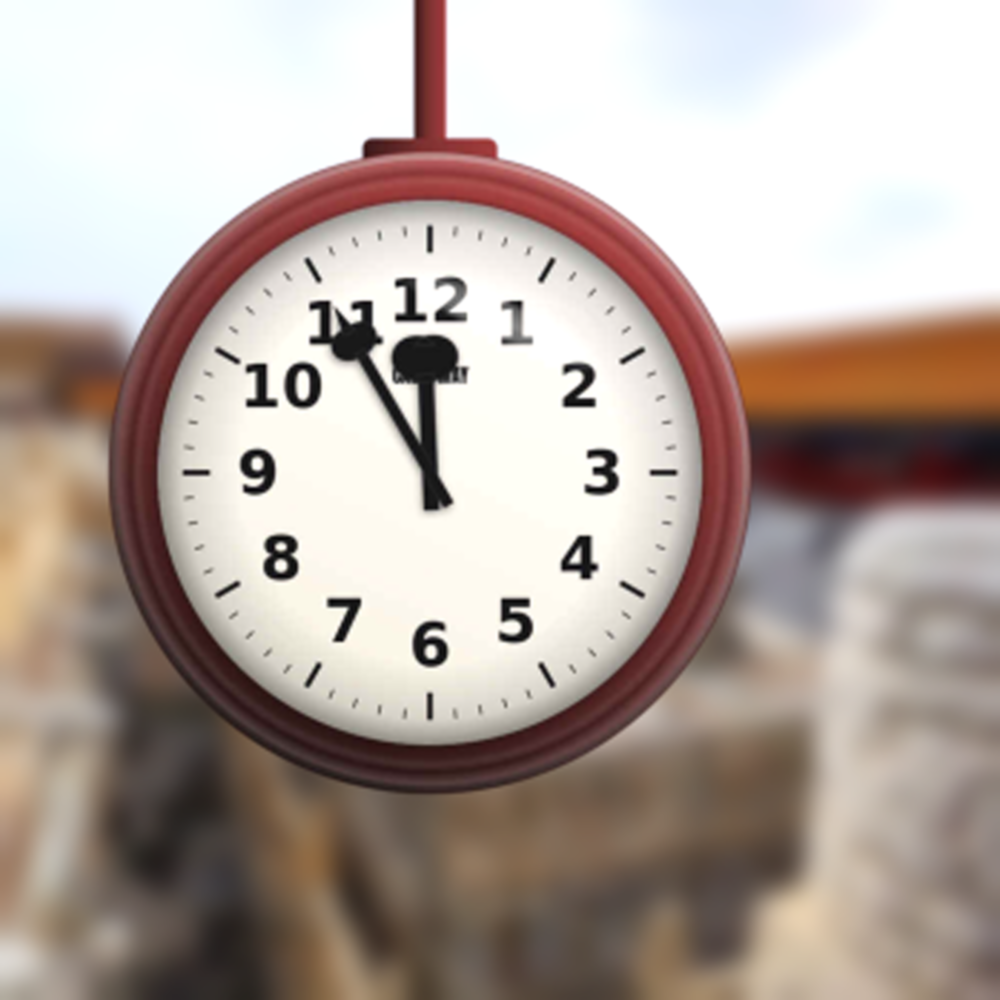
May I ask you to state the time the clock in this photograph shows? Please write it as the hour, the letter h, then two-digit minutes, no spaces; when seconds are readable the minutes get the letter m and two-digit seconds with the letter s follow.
11h55
